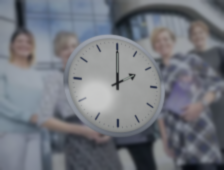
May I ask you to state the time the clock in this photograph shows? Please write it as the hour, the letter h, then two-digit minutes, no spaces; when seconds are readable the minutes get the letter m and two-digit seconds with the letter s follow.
2h00
